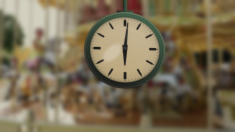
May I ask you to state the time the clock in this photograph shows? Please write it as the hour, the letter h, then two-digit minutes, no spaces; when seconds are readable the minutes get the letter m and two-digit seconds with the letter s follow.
6h01
